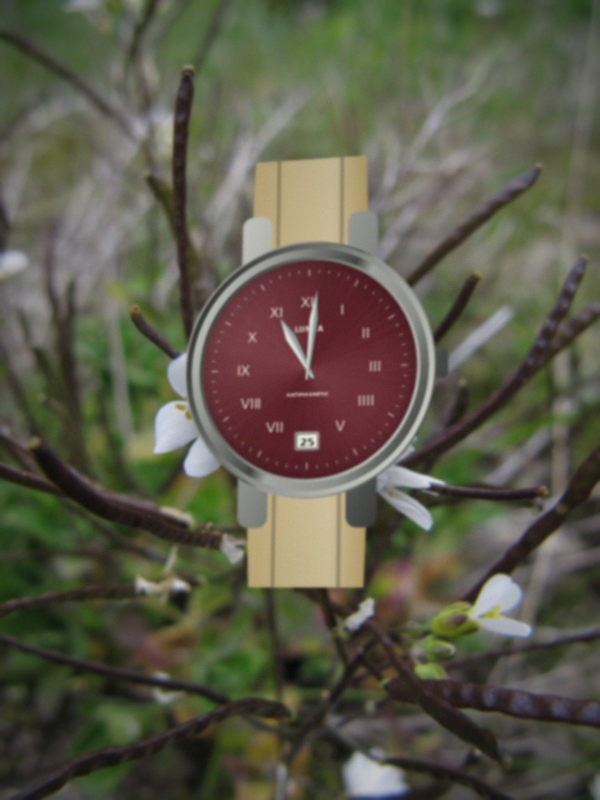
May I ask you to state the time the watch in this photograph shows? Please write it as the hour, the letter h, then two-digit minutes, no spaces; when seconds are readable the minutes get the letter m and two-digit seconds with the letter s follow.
11h01
